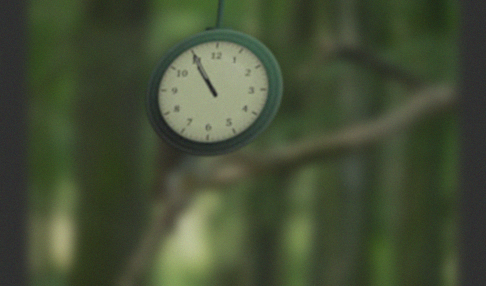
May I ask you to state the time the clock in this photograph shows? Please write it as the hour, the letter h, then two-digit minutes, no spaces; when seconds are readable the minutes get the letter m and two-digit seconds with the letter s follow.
10h55
